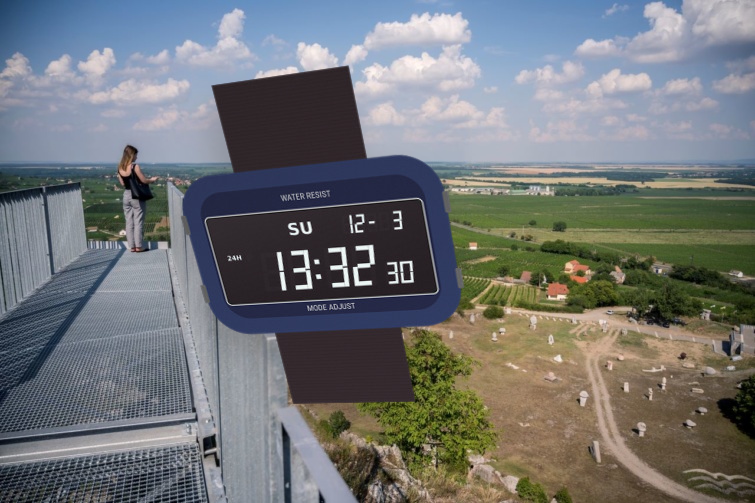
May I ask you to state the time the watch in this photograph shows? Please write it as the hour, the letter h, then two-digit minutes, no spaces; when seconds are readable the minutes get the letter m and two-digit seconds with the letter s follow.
13h32m30s
